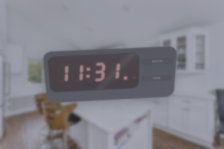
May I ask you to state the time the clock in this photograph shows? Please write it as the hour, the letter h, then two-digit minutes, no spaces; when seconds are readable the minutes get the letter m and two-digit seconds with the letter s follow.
11h31
